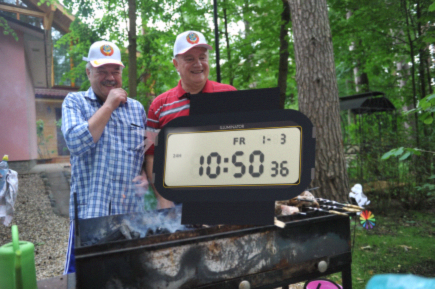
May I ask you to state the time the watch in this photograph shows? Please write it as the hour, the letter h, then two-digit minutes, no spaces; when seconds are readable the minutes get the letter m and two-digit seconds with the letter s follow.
10h50m36s
